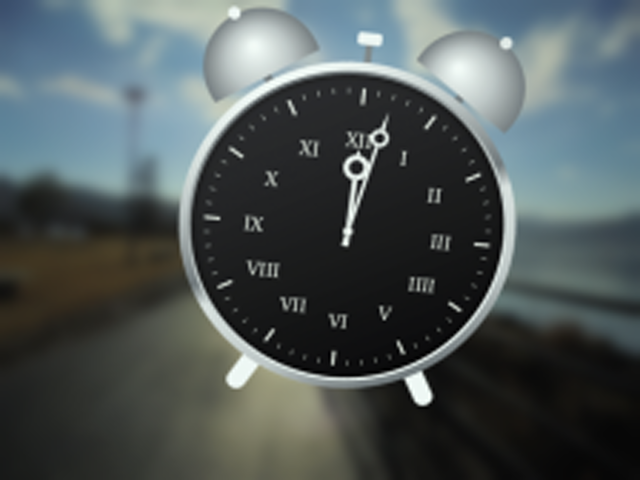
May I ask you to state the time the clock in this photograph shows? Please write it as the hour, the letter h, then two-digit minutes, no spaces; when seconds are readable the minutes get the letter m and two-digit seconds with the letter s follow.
12h02
